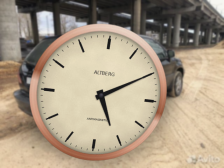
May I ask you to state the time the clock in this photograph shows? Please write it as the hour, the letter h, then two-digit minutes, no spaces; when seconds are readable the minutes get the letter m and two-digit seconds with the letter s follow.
5h10
